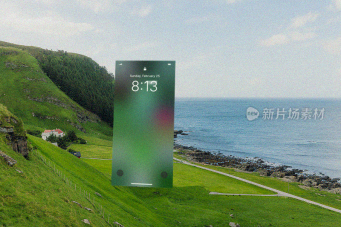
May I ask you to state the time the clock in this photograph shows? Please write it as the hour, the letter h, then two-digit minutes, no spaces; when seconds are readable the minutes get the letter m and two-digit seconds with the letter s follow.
8h13
